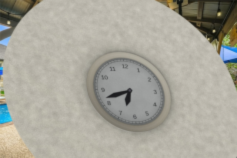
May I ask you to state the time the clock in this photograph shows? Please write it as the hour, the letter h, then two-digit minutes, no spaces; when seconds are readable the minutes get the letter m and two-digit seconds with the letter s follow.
6h42
